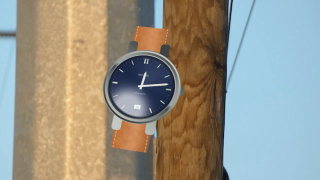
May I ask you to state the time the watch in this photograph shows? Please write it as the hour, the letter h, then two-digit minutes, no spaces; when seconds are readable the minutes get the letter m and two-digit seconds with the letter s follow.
12h13
